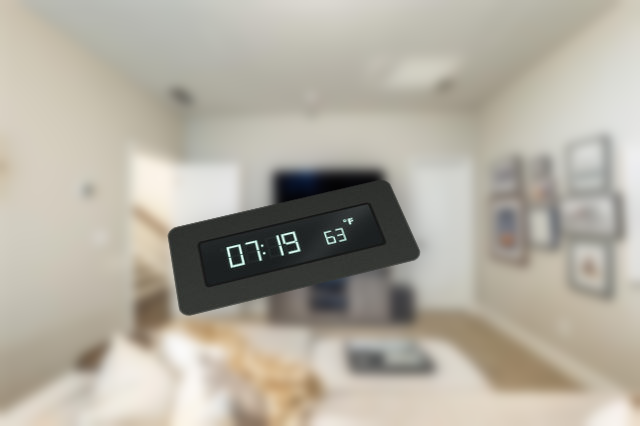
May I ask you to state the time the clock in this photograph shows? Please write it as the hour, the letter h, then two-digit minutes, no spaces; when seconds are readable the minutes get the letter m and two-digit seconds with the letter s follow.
7h19
